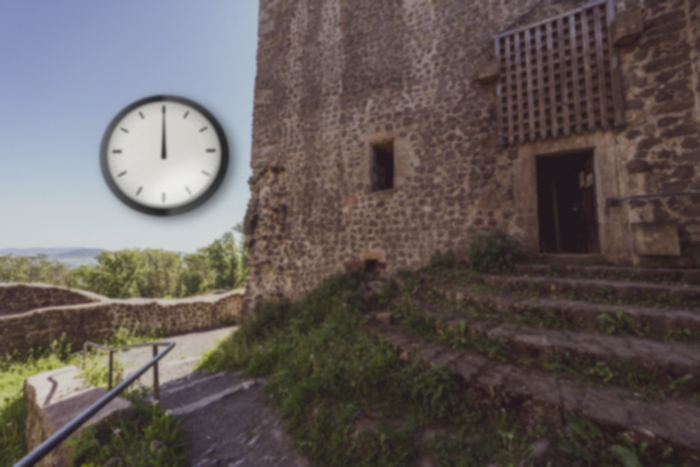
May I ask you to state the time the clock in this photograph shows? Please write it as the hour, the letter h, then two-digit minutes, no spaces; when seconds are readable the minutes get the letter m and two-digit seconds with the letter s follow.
12h00
